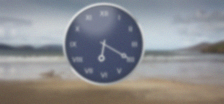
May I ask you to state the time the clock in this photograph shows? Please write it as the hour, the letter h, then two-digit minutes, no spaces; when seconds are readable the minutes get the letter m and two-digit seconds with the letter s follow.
6h20
